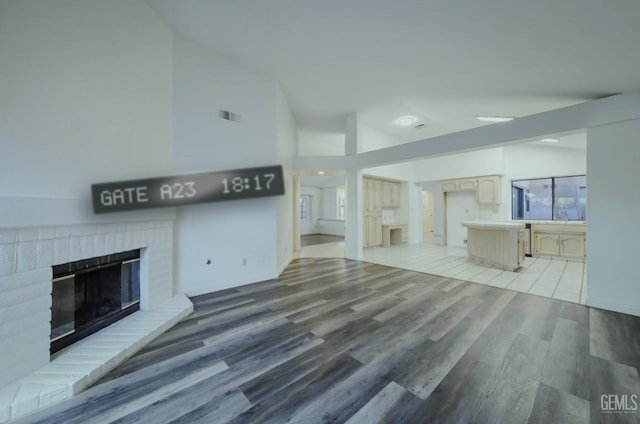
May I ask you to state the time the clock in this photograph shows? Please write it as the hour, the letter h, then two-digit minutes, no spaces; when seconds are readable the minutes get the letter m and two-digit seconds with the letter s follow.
18h17
